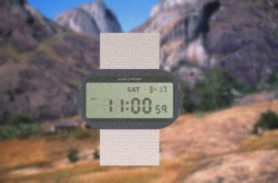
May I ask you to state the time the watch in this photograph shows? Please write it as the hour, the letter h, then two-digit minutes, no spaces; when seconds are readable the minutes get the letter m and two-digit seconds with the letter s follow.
11h00m59s
